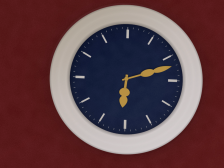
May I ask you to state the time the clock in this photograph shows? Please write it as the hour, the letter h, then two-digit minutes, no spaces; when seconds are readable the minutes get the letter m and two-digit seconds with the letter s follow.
6h12
